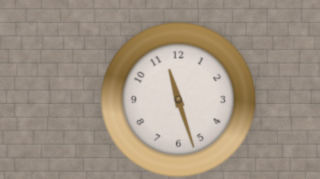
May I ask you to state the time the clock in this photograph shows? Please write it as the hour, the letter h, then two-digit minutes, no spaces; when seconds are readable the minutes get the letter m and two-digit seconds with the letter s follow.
11h27
